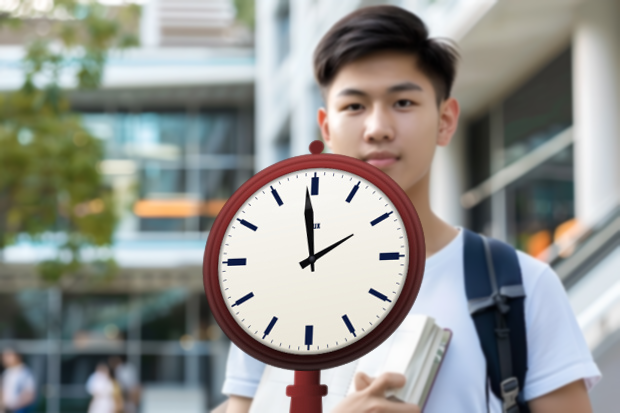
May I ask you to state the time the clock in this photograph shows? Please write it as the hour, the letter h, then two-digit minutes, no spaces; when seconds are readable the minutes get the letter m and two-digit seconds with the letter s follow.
1h59
